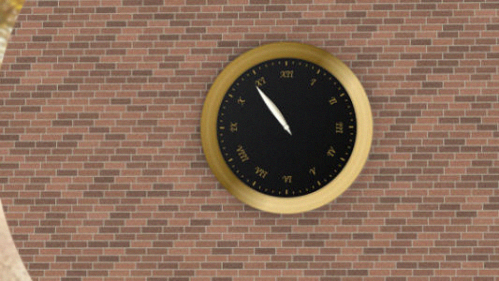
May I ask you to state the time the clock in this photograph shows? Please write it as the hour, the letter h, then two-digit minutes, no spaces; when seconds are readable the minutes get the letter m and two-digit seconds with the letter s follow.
10h54
